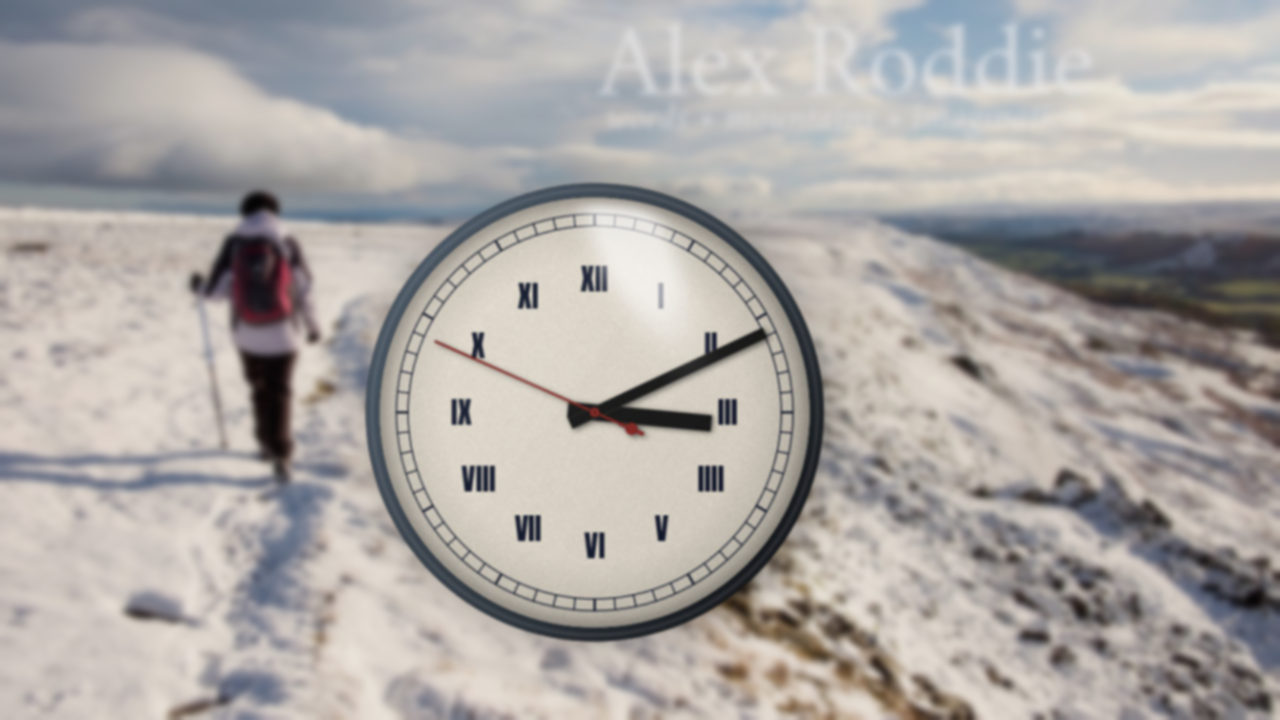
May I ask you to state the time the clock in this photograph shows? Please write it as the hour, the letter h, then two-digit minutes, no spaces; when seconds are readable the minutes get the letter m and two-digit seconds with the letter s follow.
3h10m49s
